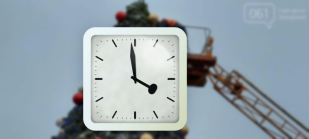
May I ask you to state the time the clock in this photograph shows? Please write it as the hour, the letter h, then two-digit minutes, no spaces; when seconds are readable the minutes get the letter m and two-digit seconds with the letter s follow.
3h59
